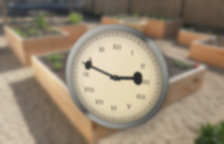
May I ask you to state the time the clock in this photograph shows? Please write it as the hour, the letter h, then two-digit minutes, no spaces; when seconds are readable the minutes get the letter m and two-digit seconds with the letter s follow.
2h48
